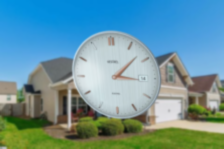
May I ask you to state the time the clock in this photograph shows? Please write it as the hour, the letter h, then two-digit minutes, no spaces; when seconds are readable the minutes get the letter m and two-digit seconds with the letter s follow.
3h08
